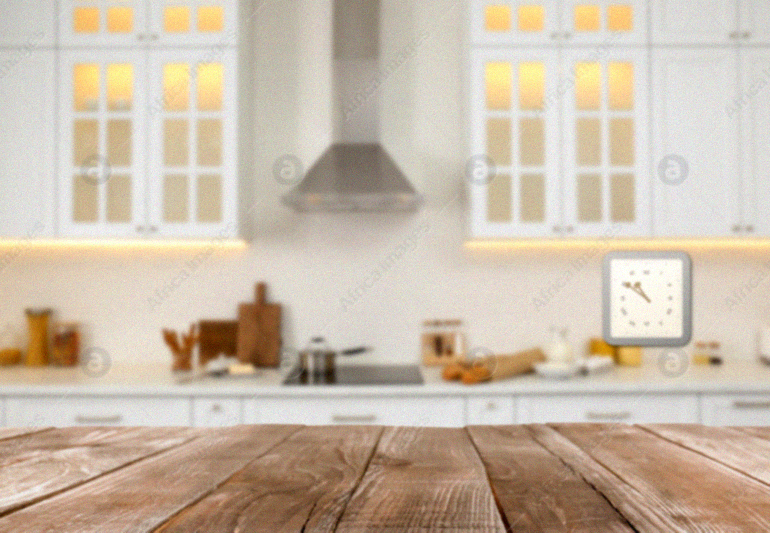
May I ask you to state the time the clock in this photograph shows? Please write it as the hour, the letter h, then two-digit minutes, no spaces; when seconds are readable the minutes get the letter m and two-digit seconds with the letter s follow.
10h51
